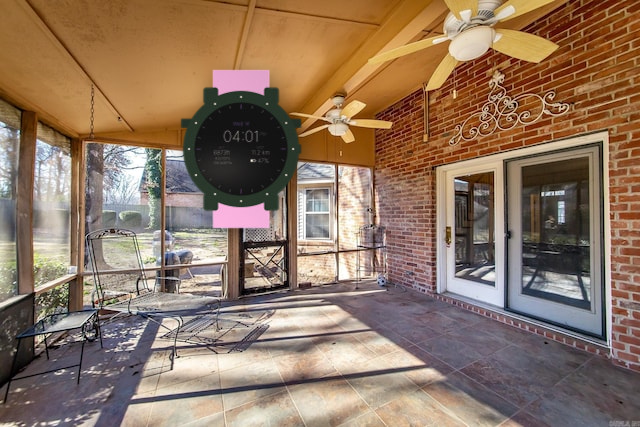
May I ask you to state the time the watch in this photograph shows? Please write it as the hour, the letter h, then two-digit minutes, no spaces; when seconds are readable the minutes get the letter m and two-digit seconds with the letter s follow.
4h01
